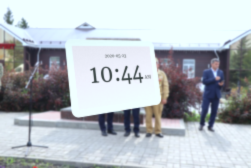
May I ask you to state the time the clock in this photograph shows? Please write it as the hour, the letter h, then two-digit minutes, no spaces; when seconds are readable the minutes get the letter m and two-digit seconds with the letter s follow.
10h44
